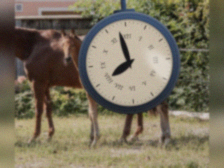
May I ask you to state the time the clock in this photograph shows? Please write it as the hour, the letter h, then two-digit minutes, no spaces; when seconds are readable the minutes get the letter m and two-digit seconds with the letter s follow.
7h58
